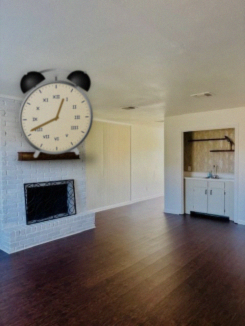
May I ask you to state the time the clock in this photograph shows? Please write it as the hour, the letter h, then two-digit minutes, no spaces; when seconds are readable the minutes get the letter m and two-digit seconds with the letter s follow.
12h41
